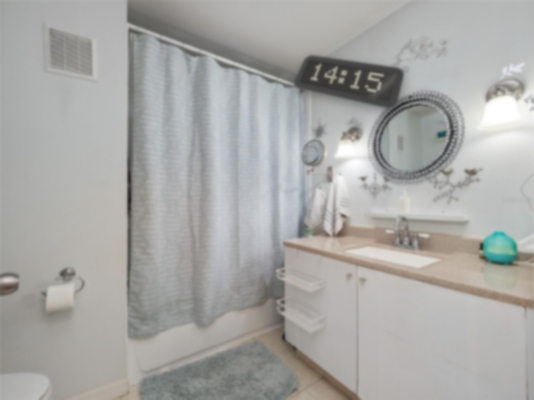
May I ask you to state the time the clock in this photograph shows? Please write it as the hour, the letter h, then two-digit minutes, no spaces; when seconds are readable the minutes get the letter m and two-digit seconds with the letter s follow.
14h15
